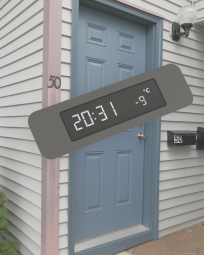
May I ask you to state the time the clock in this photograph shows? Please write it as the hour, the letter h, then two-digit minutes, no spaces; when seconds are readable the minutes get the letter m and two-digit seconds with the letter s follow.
20h31
